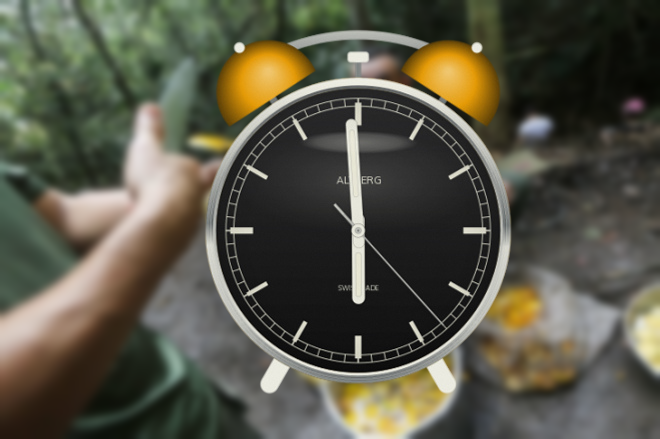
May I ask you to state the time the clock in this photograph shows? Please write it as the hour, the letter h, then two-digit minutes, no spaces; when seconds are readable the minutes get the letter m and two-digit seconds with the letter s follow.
5h59m23s
